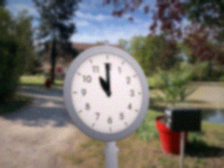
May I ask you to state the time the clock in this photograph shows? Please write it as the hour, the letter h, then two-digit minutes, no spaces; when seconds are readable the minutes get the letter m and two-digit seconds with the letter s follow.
11h00
